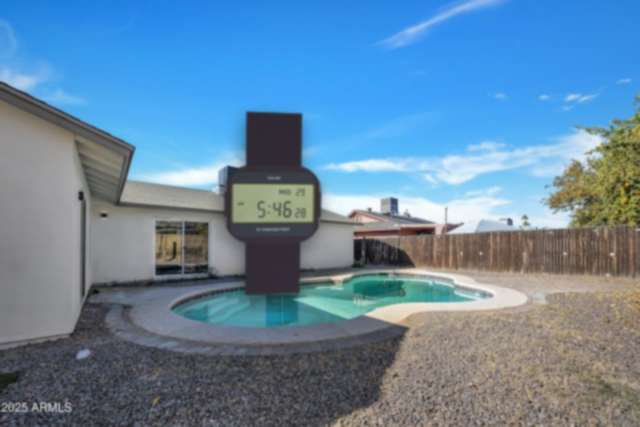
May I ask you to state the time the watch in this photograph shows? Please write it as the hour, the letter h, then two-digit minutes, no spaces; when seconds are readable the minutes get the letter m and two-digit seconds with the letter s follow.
5h46
